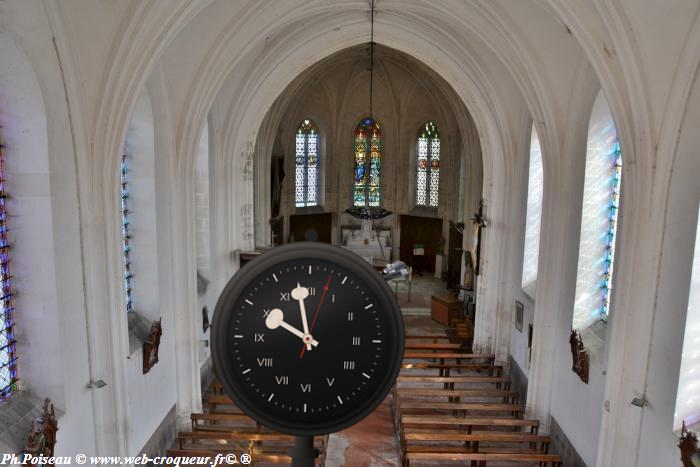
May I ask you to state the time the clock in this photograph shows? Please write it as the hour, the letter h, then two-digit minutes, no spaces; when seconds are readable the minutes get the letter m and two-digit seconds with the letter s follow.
9h58m03s
